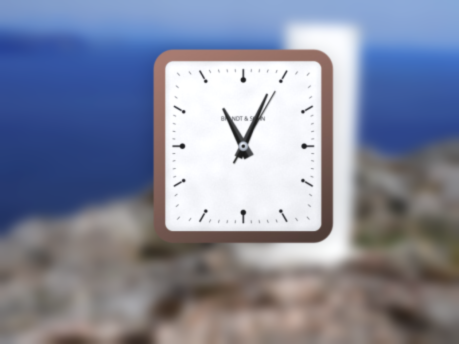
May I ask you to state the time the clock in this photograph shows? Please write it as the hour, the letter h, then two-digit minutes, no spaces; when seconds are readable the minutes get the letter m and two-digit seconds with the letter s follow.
11h04m05s
